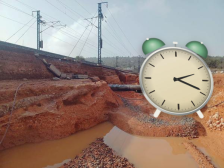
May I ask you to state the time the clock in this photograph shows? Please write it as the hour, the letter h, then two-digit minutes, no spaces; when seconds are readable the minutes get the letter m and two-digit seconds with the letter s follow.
2h19
